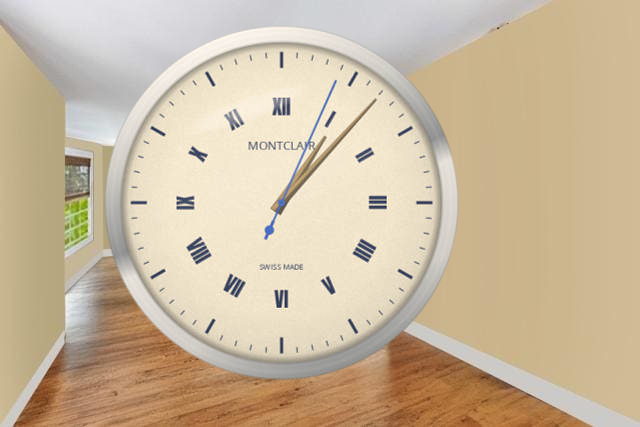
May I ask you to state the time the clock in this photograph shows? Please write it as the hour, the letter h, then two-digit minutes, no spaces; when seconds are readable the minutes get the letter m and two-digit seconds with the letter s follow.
1h07m04s
